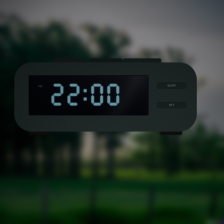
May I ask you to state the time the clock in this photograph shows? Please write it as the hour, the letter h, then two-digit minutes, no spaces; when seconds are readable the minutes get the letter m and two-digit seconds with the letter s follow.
22h00
